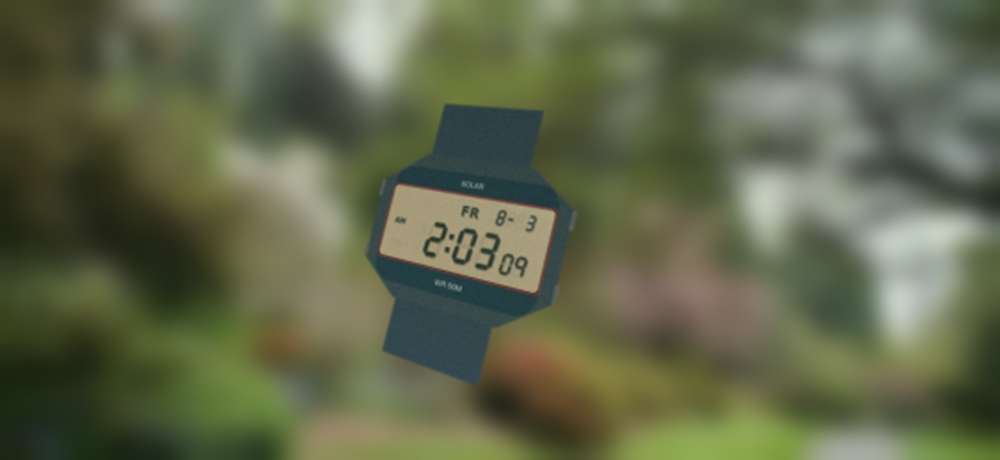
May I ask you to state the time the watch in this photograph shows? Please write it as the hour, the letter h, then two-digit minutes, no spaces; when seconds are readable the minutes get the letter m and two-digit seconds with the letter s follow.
2h03m09s
